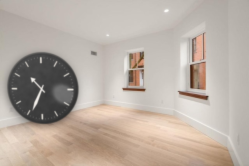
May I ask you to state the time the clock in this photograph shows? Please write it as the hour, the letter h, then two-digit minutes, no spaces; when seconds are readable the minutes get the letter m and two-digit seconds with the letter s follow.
10h34
